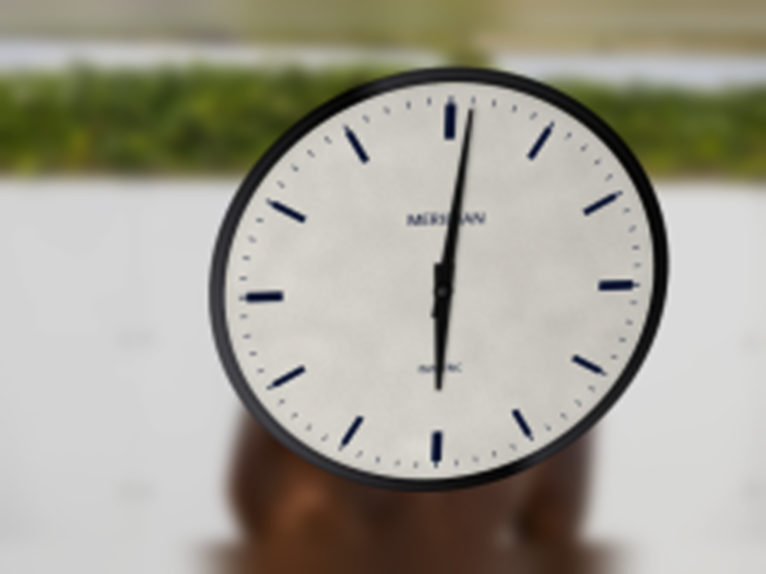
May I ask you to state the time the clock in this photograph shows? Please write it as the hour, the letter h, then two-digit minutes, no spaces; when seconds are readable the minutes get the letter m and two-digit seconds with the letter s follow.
6h01
